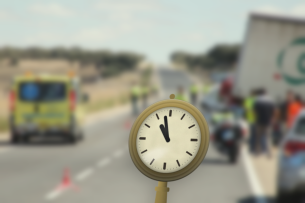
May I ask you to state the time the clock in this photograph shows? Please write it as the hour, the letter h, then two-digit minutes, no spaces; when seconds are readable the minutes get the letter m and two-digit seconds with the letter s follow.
10h58
